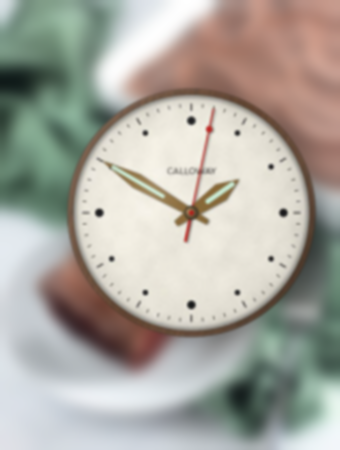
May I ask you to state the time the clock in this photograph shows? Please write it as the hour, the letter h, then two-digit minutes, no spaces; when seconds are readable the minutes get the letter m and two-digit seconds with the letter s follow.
1h50m02s
